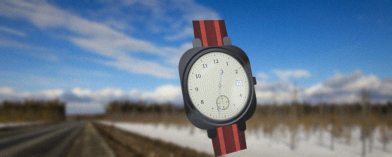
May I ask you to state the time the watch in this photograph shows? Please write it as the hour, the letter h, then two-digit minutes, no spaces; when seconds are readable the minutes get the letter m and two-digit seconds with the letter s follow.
12h32
